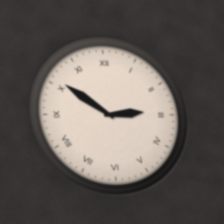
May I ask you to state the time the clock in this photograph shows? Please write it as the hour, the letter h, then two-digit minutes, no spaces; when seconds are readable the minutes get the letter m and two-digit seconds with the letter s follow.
2h51
